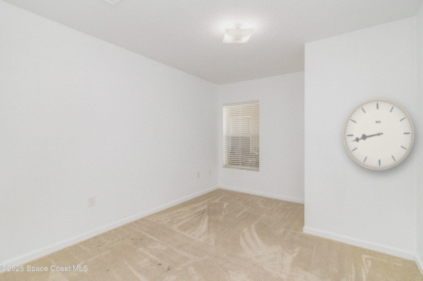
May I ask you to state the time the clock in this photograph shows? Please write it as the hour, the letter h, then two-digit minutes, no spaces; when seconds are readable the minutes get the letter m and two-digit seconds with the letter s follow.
8h43
